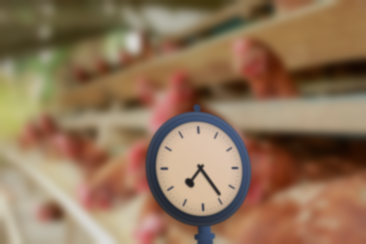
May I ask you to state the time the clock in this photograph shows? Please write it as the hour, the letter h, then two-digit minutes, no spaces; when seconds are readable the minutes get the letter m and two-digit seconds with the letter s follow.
7h24
